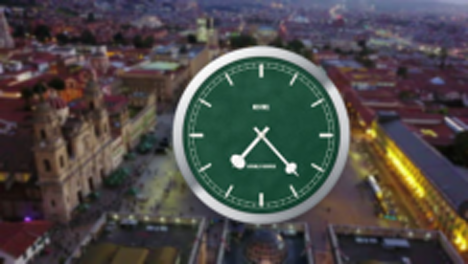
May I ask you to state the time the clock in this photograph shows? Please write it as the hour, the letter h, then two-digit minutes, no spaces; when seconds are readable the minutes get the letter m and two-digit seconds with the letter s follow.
7h23
